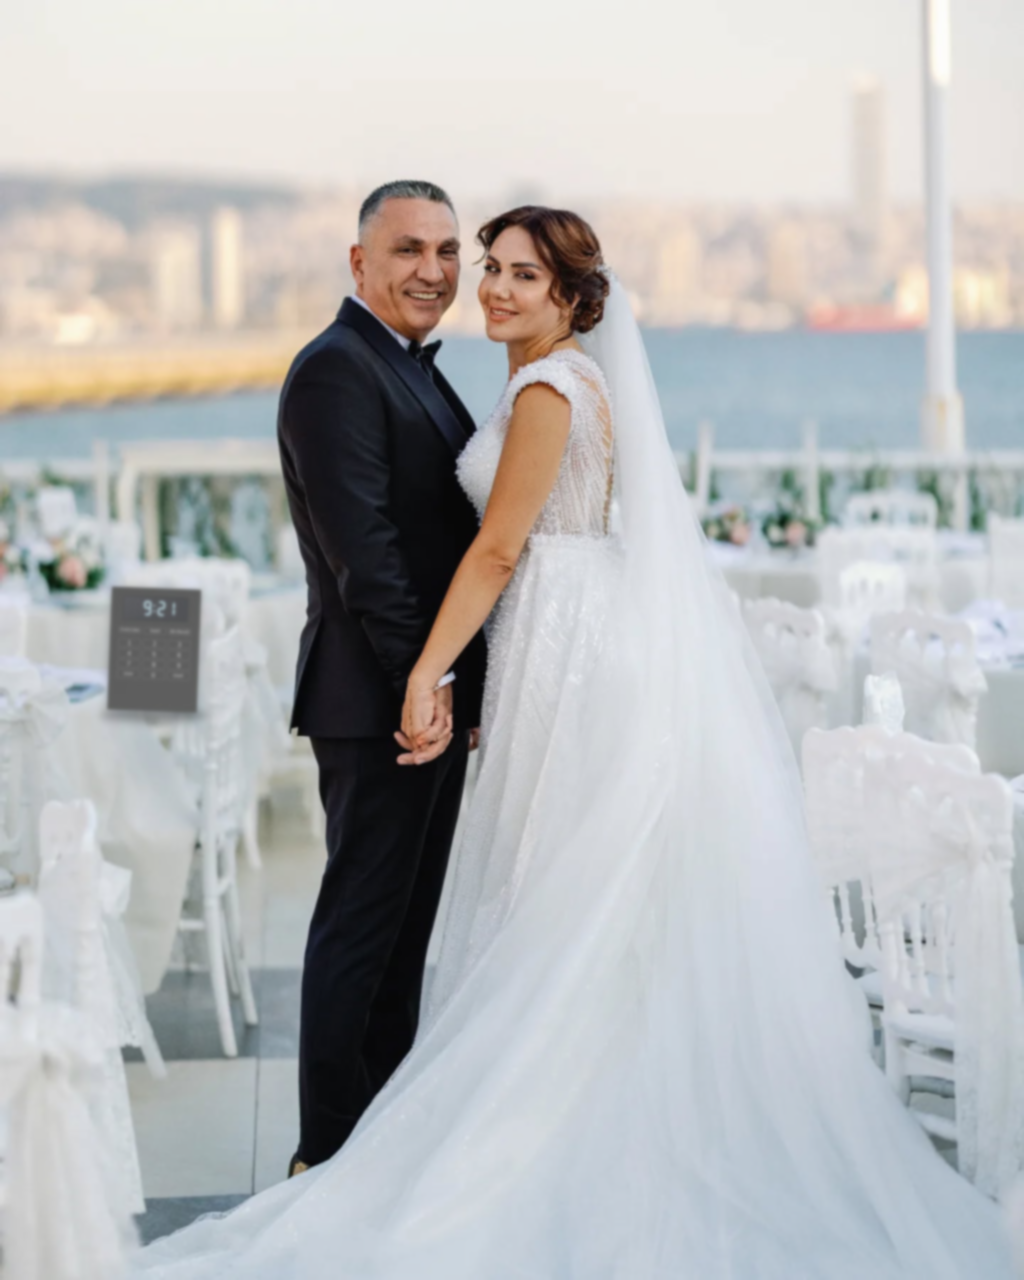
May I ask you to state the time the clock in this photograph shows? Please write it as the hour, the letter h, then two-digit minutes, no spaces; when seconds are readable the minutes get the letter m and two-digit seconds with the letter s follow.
9h21
